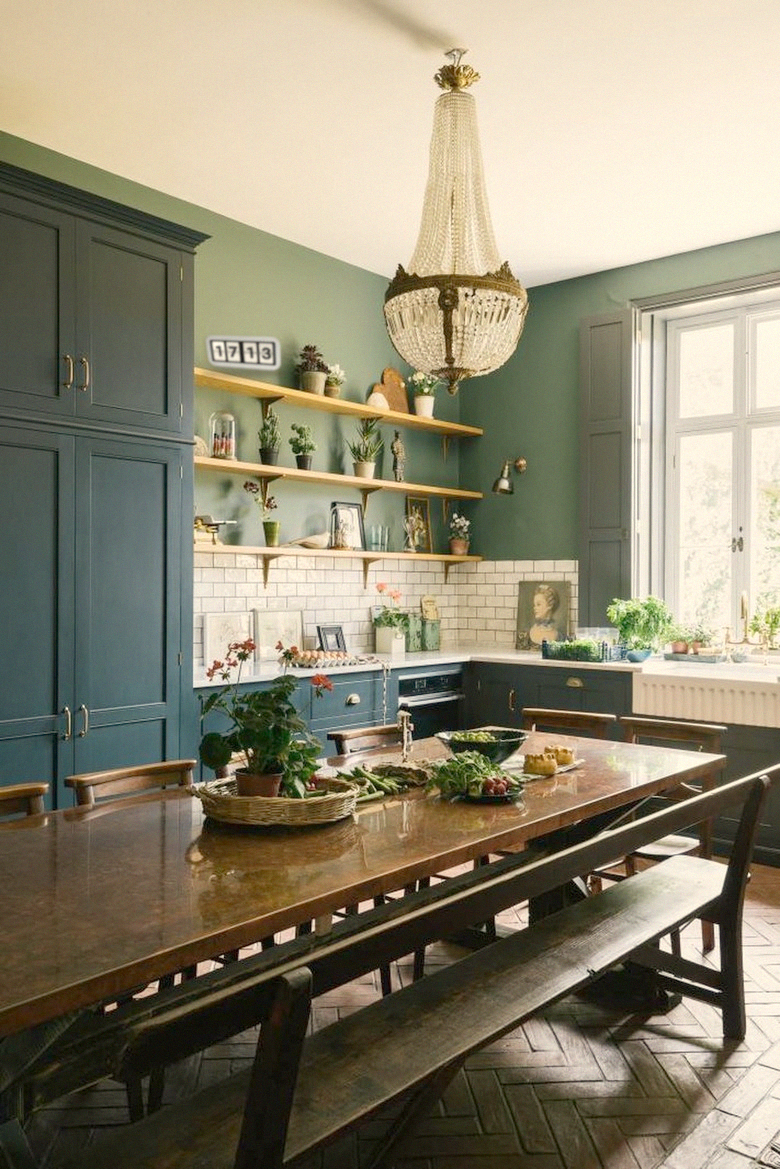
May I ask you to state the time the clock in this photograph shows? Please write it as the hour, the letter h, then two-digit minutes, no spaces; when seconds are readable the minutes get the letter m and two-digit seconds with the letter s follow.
17h13
